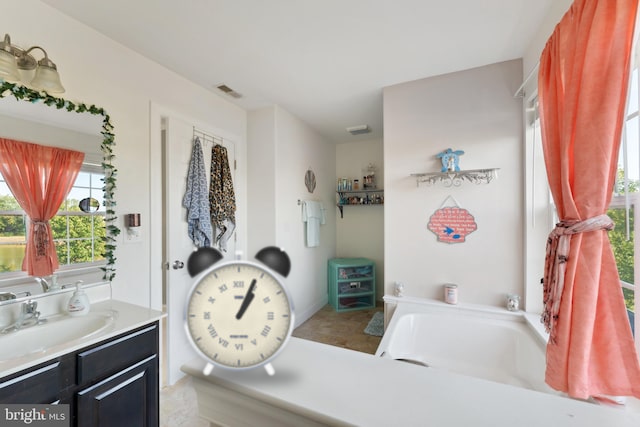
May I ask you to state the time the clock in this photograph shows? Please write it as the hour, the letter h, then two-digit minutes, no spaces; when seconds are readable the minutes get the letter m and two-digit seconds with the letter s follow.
1h04
